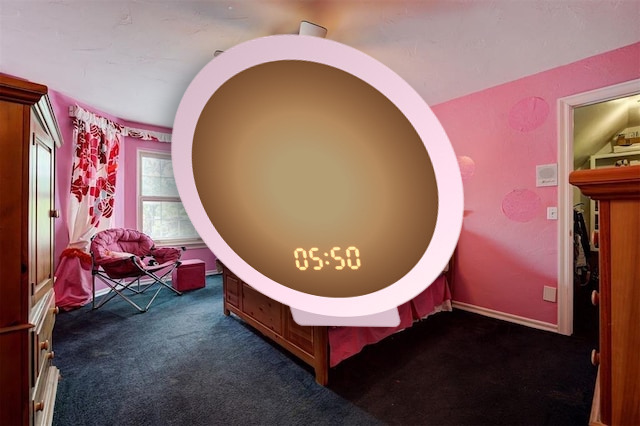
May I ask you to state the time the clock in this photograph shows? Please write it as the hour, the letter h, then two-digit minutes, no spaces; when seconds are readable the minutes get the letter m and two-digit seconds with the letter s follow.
5h50
